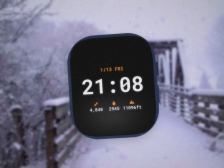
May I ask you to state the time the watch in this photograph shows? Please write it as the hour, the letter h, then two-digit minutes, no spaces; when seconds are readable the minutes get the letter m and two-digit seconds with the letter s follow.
21h08
